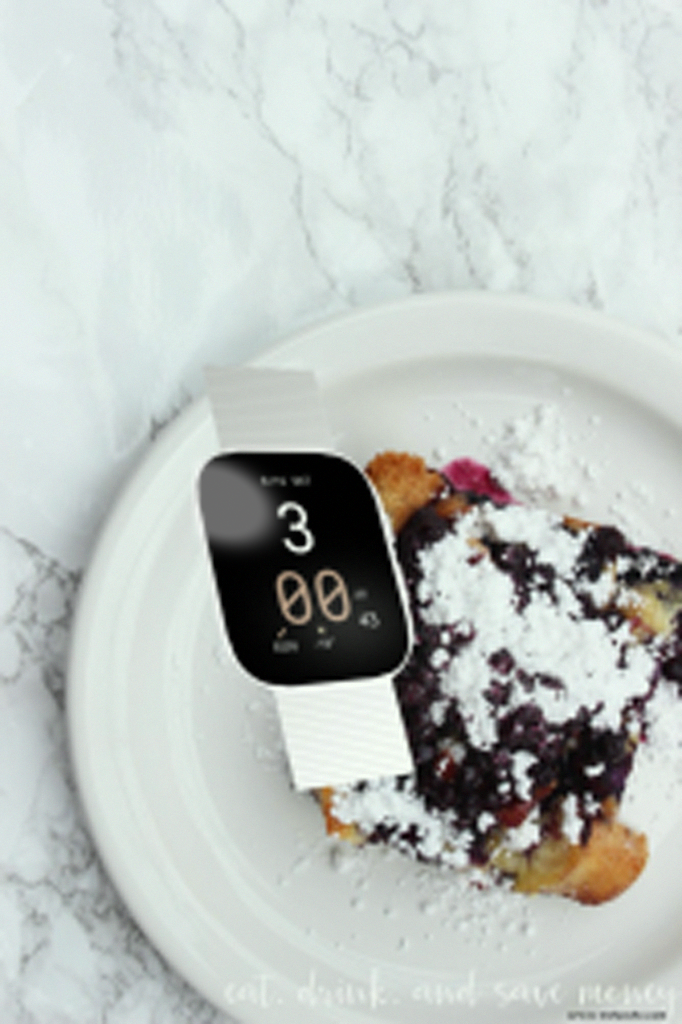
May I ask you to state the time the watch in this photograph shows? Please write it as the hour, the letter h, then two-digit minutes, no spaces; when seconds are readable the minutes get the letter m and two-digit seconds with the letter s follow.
3h00
